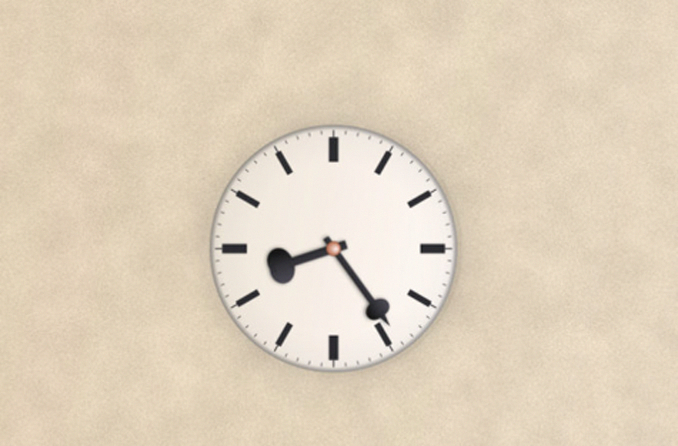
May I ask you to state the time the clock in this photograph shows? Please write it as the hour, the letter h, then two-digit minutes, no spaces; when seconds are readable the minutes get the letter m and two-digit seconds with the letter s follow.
8h24
